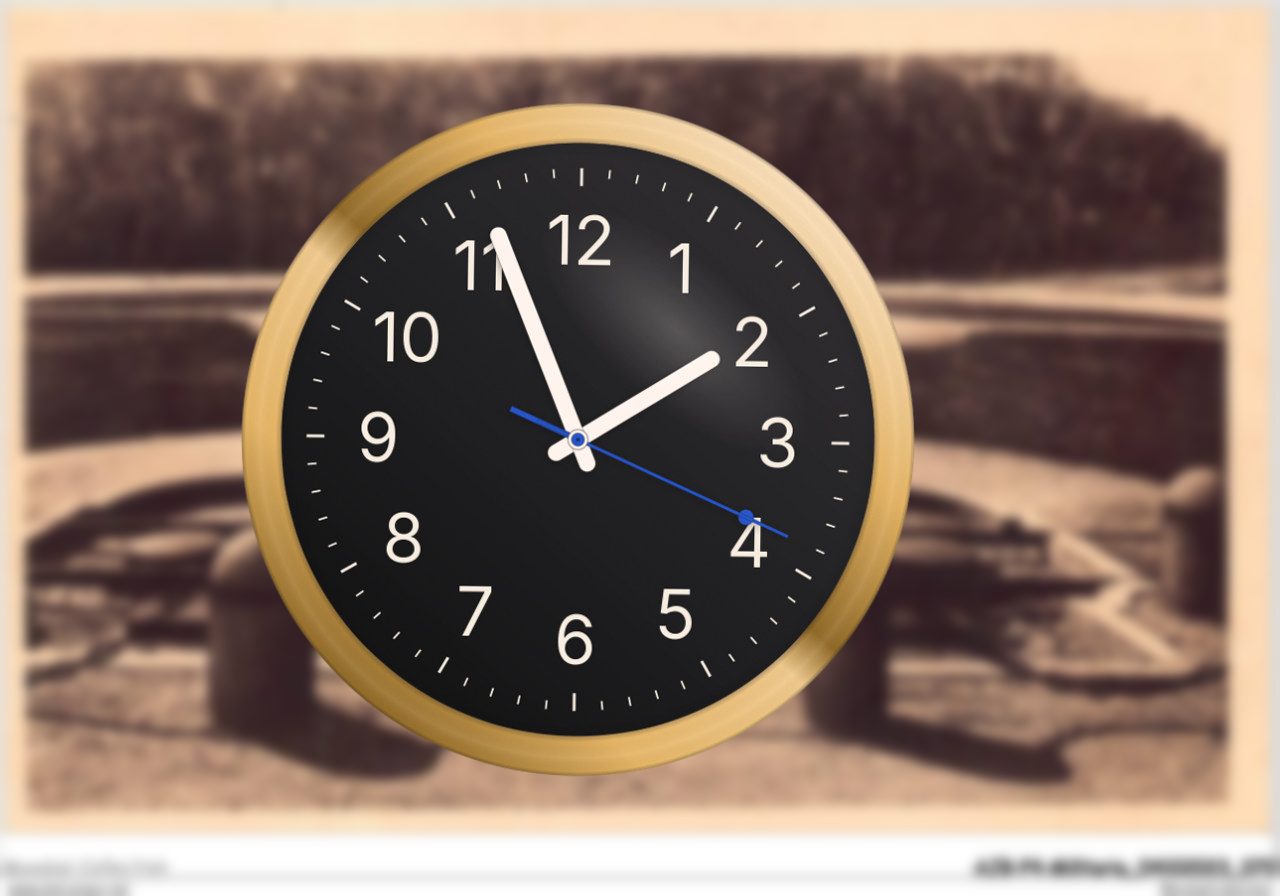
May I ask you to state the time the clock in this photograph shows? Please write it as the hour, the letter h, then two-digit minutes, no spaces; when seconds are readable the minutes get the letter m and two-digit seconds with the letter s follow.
1h56m19s
